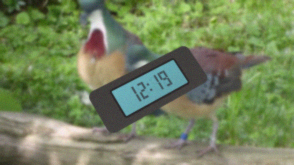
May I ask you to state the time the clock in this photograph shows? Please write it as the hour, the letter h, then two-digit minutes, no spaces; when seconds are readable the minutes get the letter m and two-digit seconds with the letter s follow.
12h19
